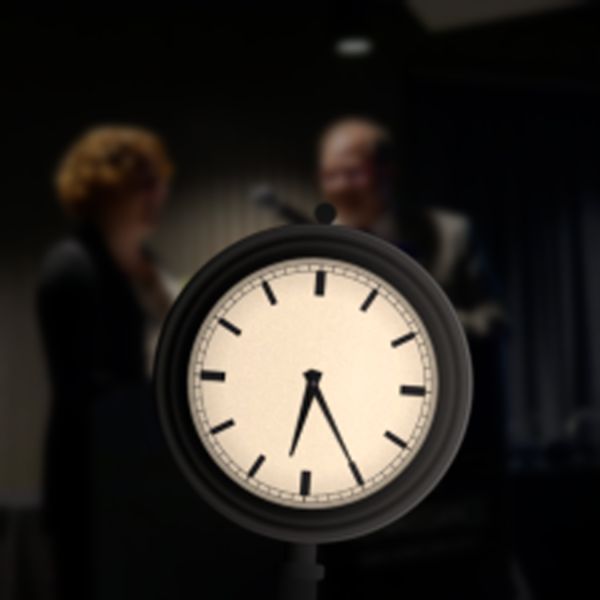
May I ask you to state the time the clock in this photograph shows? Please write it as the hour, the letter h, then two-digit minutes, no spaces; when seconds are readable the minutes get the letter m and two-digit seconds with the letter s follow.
6h25
